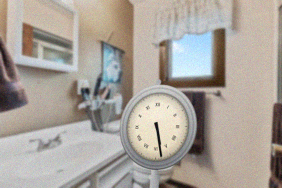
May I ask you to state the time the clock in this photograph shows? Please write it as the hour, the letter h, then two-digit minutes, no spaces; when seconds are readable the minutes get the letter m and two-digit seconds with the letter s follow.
5h28
